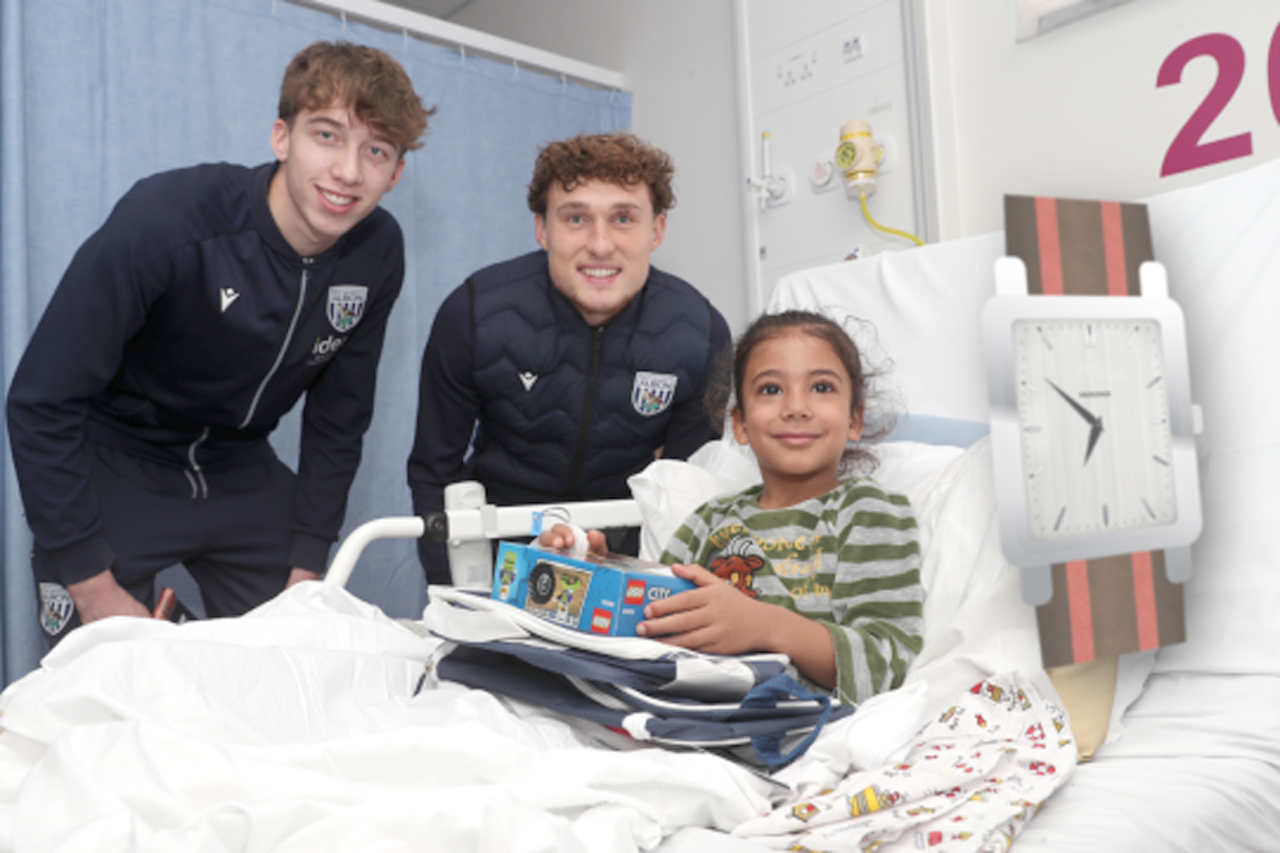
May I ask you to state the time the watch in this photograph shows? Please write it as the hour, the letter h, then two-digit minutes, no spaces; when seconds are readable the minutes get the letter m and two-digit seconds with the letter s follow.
6h52
